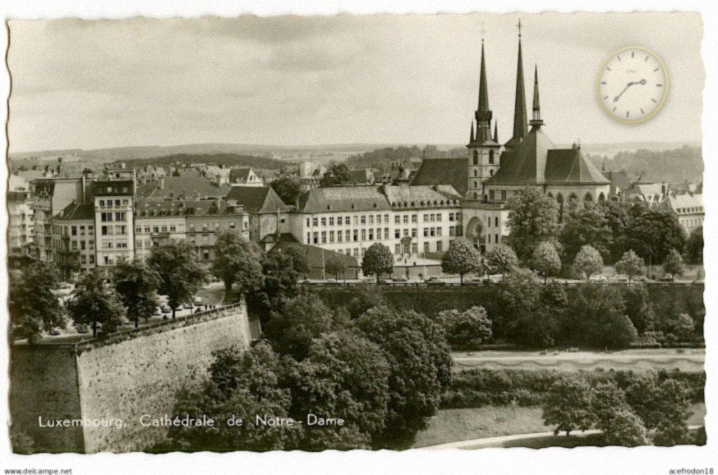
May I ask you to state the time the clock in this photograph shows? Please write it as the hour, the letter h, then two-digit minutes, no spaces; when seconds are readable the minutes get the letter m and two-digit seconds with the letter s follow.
2h37
